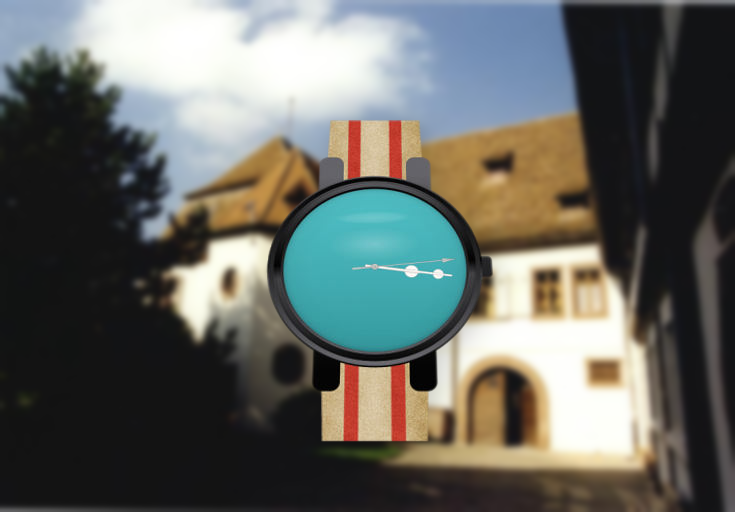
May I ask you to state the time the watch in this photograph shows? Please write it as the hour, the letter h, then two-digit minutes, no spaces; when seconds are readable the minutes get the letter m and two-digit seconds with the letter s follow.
3h16m14s
